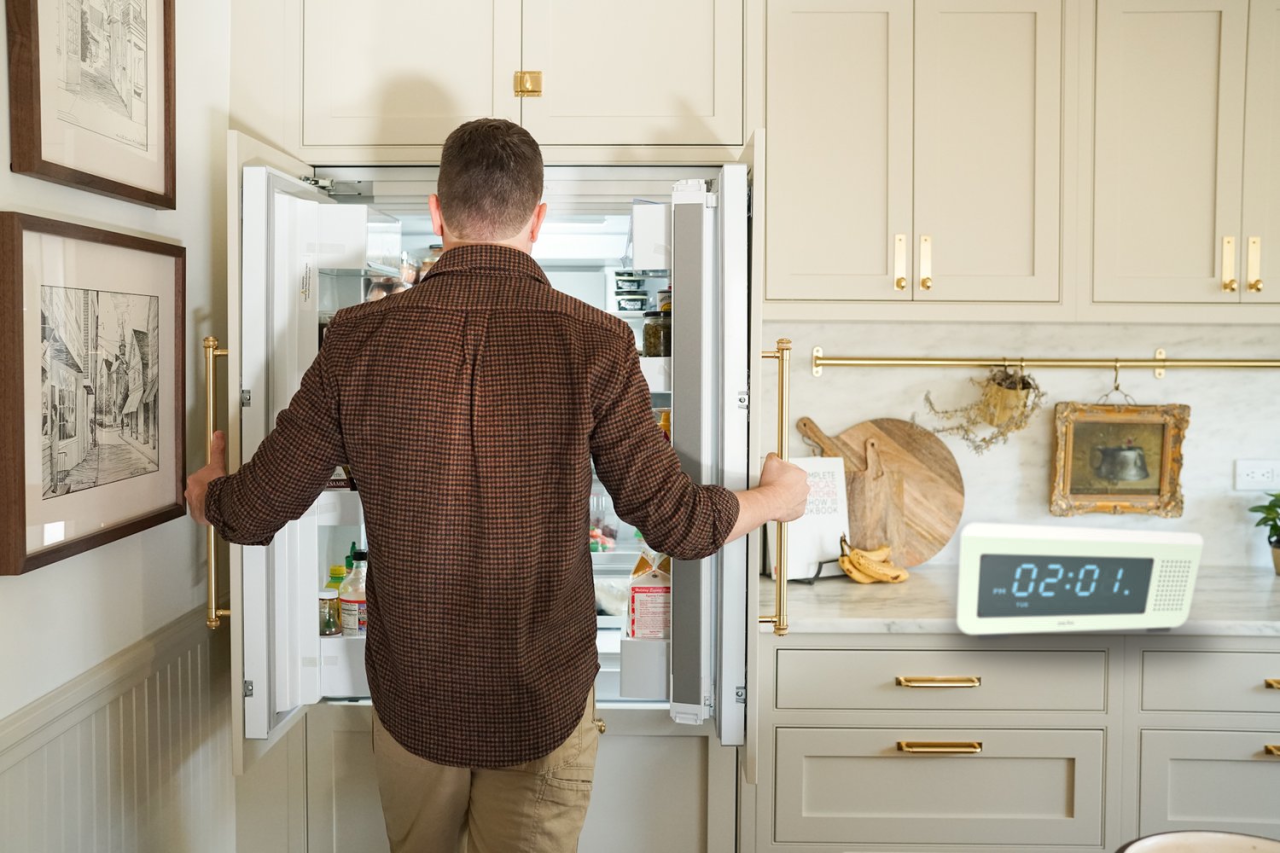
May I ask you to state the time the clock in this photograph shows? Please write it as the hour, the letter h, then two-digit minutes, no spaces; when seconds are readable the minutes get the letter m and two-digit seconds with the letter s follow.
2h01
